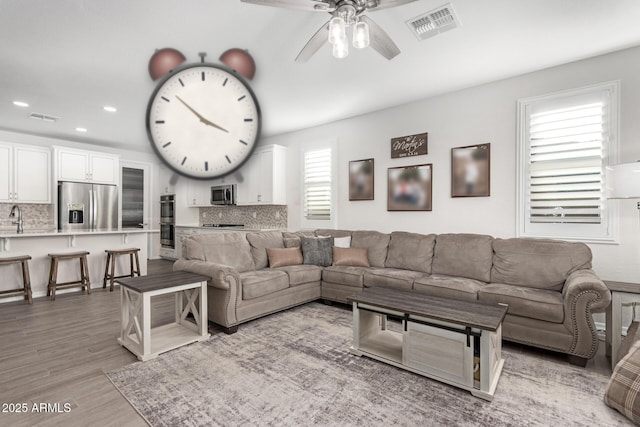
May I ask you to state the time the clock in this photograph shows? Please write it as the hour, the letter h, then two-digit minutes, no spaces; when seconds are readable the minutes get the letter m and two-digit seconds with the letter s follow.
3h52
